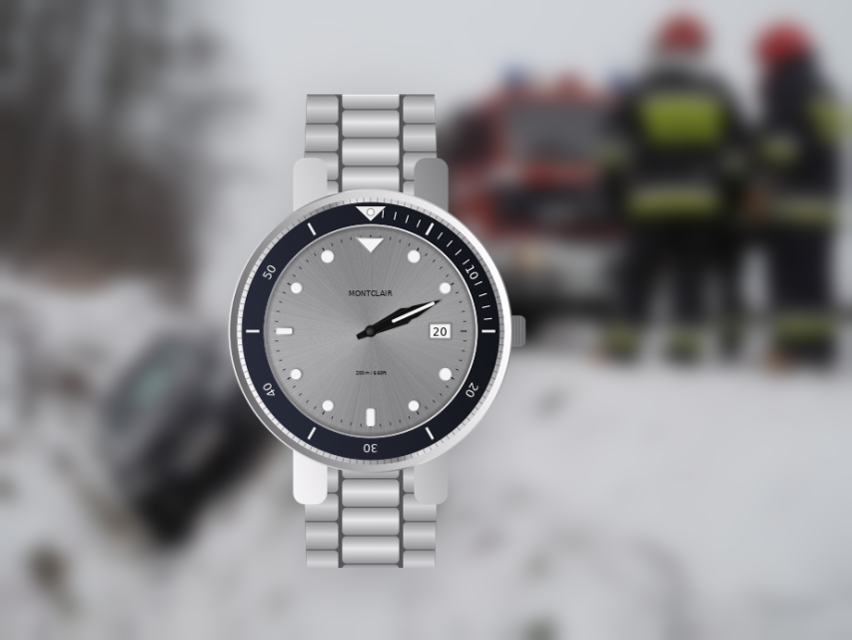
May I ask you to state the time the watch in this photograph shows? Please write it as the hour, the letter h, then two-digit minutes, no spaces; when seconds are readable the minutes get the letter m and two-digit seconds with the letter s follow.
2h11
